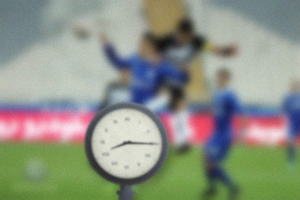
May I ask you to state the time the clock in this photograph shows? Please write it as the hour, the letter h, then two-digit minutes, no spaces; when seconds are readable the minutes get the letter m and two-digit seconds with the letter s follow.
8h15
